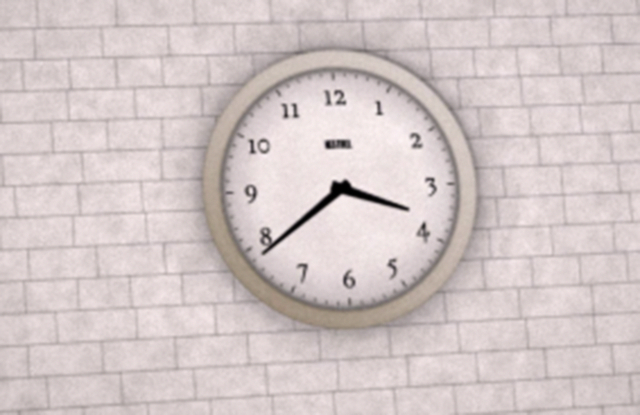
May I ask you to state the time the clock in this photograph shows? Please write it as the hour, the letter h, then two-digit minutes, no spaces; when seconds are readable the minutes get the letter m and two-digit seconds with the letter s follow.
3h39
